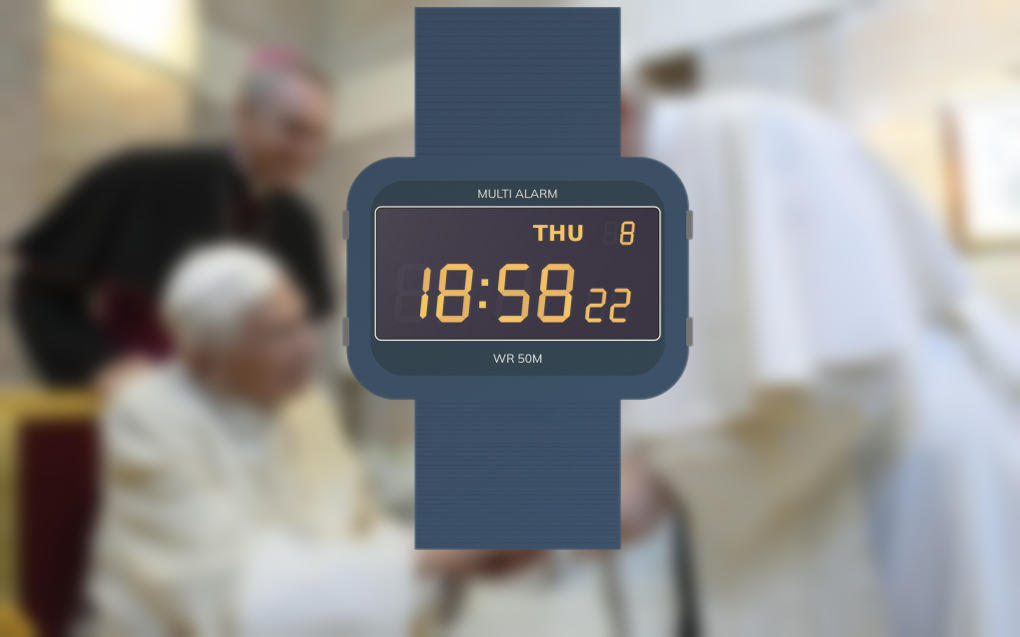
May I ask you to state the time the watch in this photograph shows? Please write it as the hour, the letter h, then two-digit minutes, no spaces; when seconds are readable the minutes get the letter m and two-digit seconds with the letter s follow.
18h58m22s
